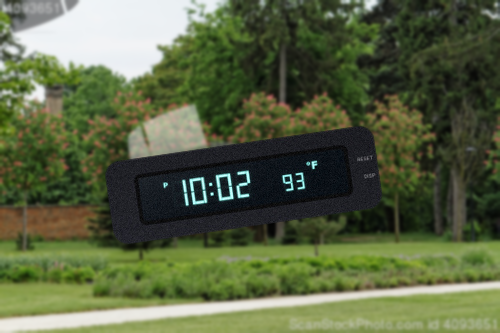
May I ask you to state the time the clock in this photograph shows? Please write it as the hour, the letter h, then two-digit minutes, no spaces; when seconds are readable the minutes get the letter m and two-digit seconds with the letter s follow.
10h02
